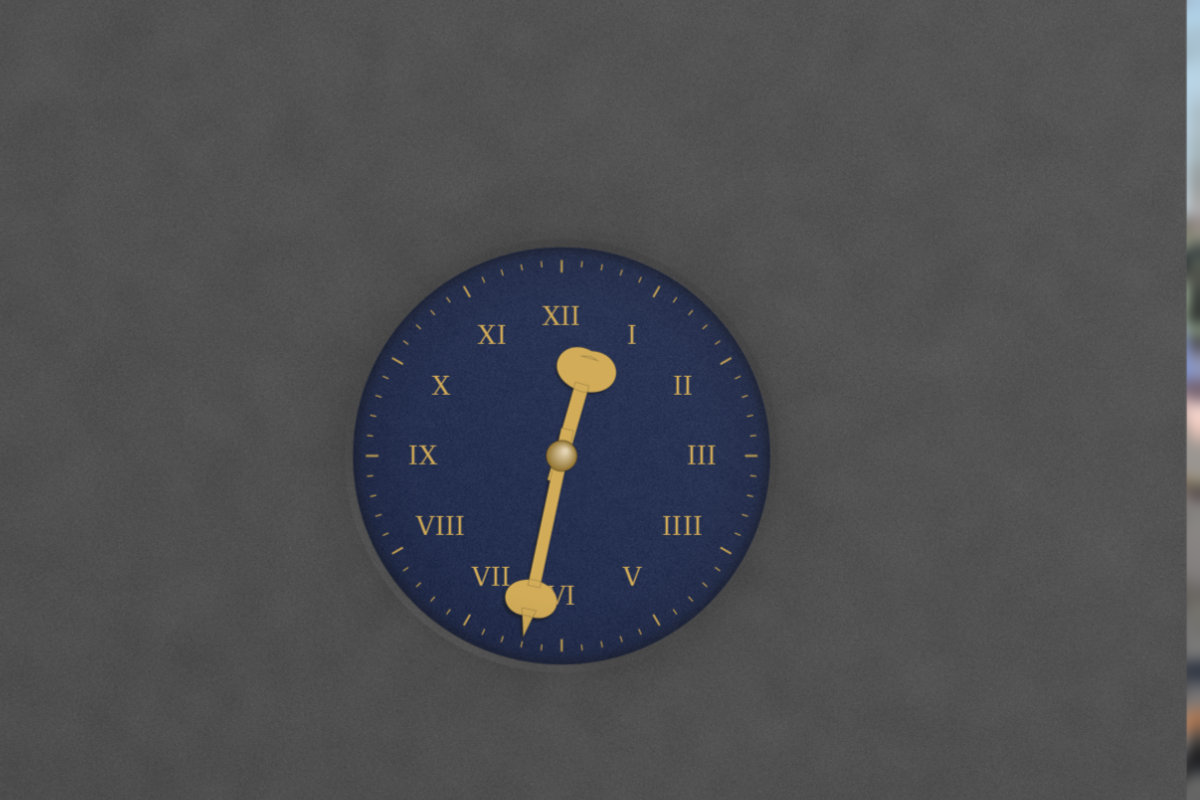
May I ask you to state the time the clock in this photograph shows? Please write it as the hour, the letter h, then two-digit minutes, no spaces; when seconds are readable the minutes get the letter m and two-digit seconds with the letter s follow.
12h32
